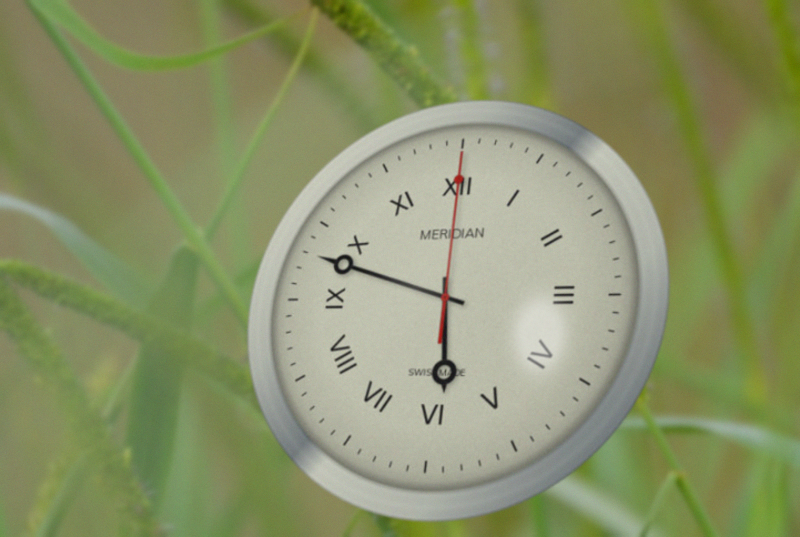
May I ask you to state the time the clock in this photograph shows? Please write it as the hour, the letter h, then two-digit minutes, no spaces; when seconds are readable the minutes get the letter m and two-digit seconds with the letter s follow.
5h48m00s
